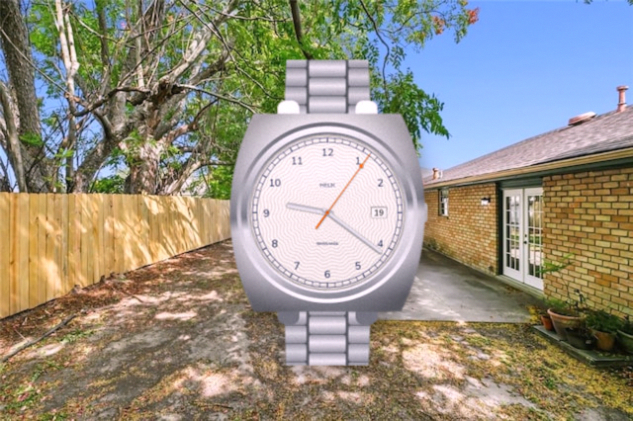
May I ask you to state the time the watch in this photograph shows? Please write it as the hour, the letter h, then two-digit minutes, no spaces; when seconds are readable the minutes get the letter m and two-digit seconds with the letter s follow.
9h21m06s
